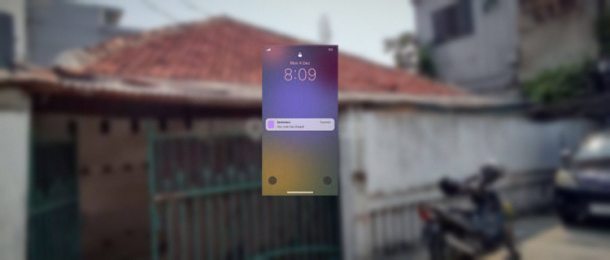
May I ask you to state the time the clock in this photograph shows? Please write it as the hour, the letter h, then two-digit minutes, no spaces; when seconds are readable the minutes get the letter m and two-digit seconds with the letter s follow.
8h09
